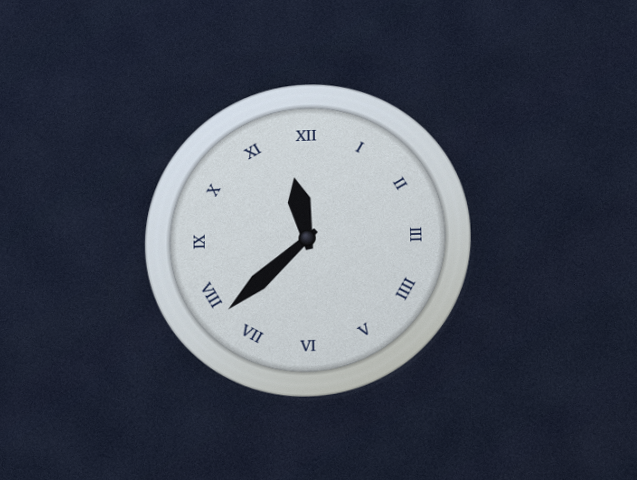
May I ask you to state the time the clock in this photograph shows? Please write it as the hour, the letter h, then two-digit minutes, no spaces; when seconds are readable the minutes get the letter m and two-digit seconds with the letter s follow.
11h38
